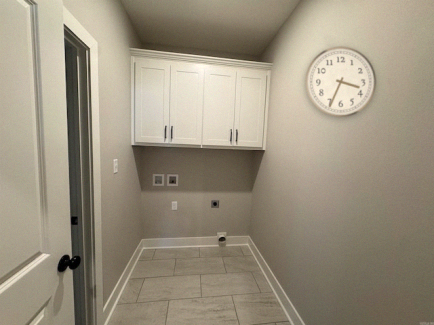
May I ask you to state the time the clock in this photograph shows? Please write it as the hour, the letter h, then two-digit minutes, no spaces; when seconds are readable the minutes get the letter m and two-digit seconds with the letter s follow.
3h34
